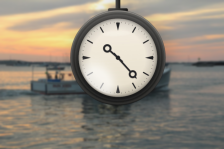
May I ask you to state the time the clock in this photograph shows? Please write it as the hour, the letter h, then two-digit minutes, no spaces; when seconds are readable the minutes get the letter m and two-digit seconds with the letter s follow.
10h23
